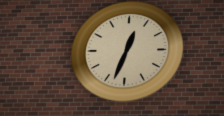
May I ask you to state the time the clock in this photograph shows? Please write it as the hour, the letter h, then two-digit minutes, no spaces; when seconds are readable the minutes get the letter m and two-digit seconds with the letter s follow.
12h33
